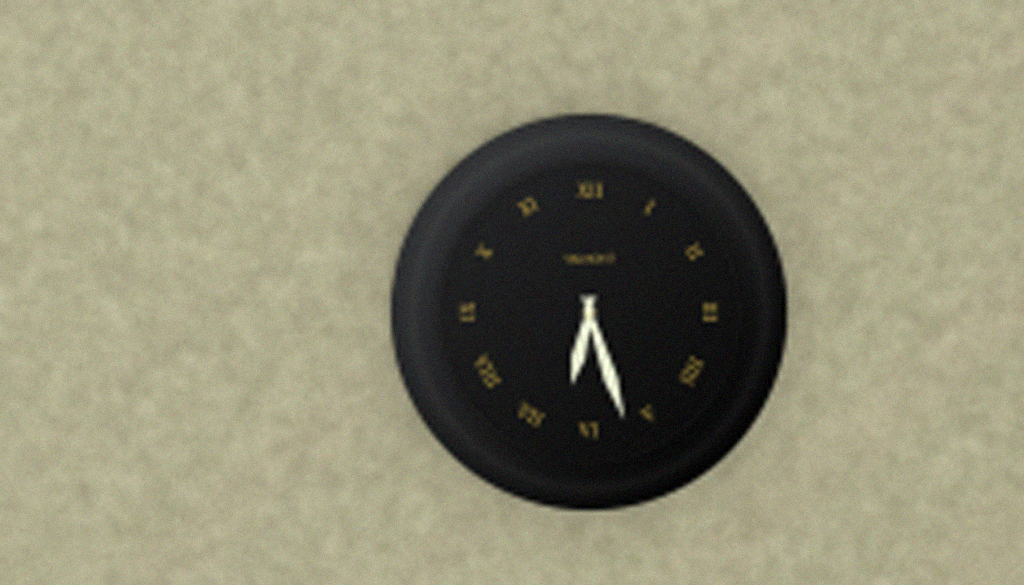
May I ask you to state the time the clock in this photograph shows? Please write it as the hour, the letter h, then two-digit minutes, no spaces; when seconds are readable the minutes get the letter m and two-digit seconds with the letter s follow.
6h27
